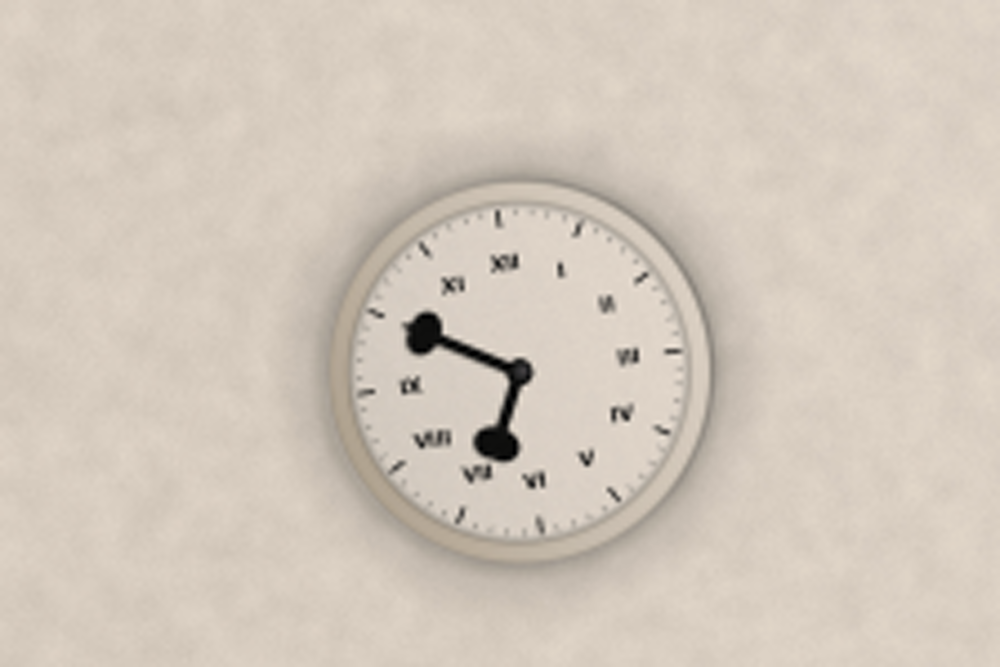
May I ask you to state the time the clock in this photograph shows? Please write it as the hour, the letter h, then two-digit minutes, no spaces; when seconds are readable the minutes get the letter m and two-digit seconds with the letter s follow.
6h50
